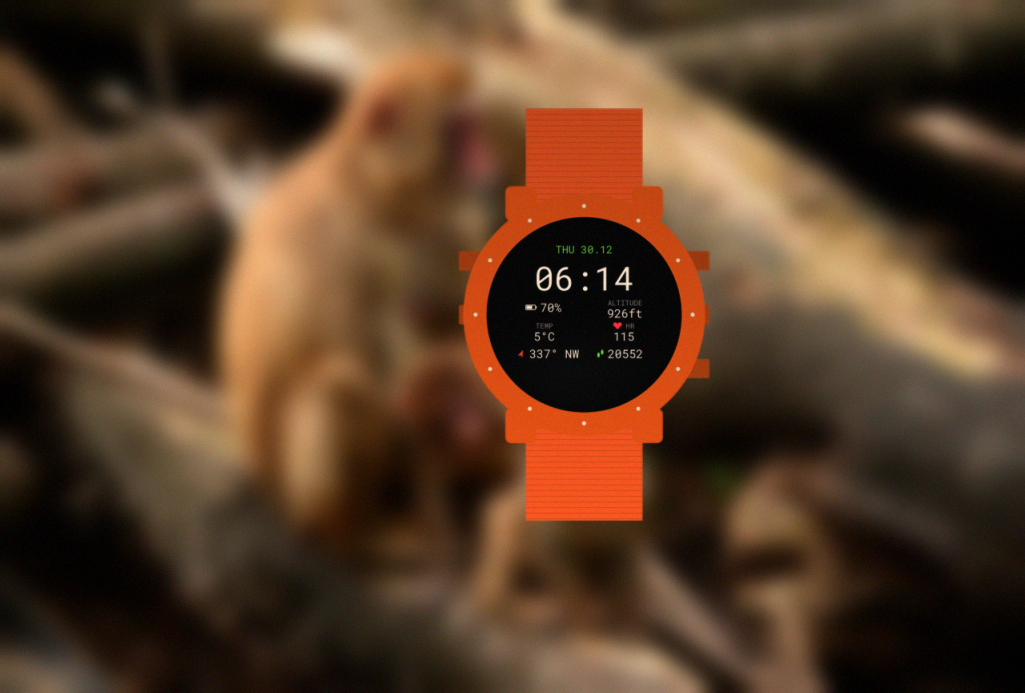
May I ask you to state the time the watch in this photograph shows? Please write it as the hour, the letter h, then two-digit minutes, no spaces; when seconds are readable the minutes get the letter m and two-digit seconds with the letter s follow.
6h14
